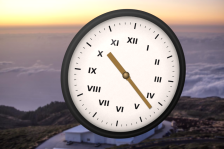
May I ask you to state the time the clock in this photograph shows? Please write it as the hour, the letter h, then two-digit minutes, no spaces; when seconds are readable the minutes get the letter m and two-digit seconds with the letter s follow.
10h22
